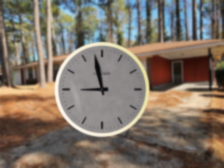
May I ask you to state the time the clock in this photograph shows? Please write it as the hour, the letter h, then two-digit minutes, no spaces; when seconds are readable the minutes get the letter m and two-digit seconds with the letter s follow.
8h58
